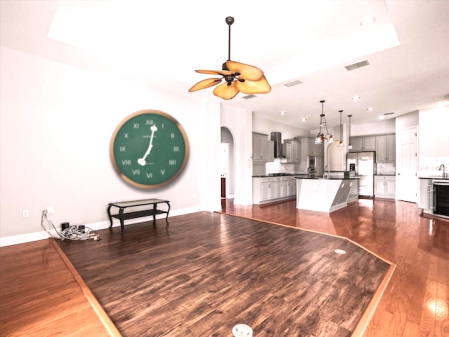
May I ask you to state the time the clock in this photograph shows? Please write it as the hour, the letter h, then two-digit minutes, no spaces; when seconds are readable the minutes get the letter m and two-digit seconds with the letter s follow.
7h02
